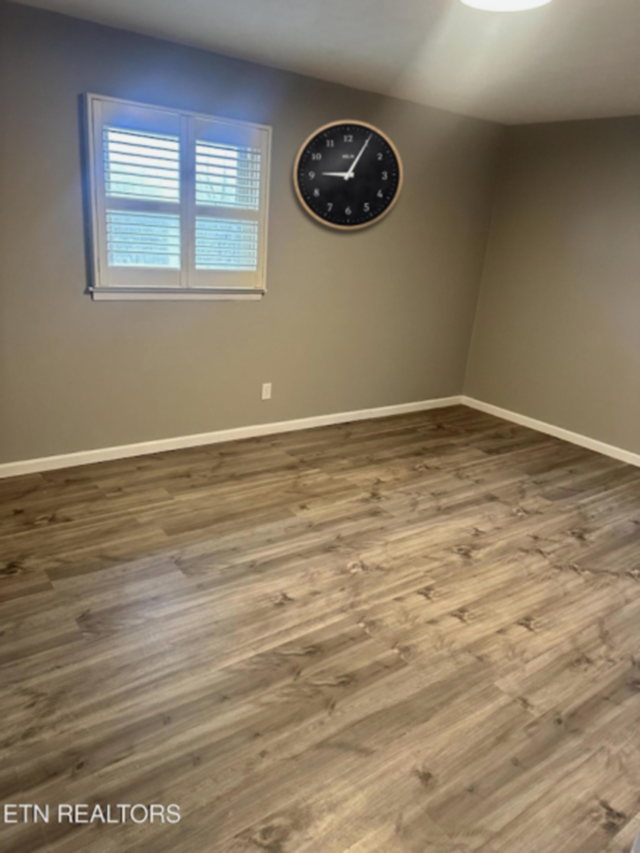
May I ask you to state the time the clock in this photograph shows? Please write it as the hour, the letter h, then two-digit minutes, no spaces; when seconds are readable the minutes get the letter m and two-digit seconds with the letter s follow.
9h05
